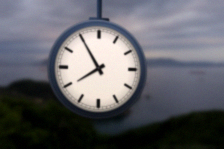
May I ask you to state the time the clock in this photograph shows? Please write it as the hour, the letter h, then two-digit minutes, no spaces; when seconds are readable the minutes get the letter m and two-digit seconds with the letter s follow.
7h55
